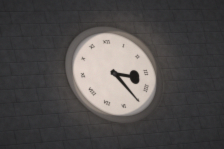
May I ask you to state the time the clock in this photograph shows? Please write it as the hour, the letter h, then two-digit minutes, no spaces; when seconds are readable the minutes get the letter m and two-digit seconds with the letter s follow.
3h25
